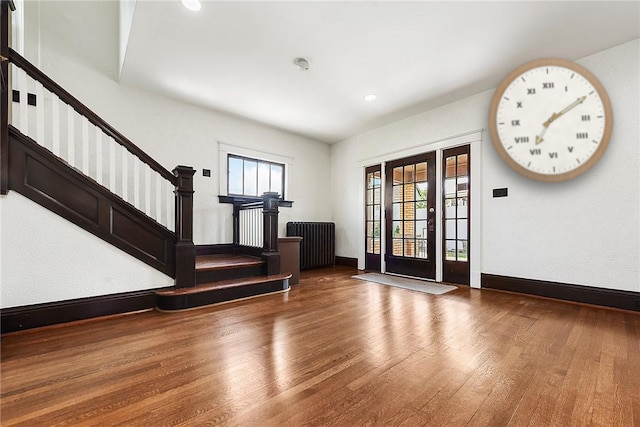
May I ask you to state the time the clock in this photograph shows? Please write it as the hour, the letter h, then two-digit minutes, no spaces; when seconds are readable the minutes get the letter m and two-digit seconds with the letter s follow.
7h10
